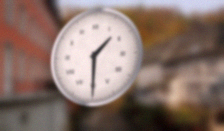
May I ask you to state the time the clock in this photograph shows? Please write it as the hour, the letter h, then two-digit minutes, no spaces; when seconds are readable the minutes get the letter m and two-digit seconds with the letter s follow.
1h30
